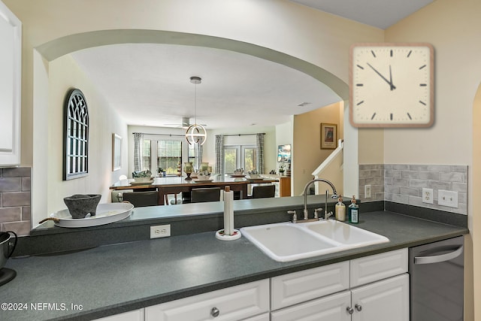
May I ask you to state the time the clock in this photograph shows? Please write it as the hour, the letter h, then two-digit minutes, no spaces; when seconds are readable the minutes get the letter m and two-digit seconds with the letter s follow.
11h52
